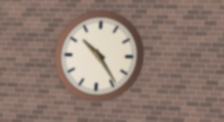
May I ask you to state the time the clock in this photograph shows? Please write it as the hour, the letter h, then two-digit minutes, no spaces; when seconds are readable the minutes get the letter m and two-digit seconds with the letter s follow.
10h24
